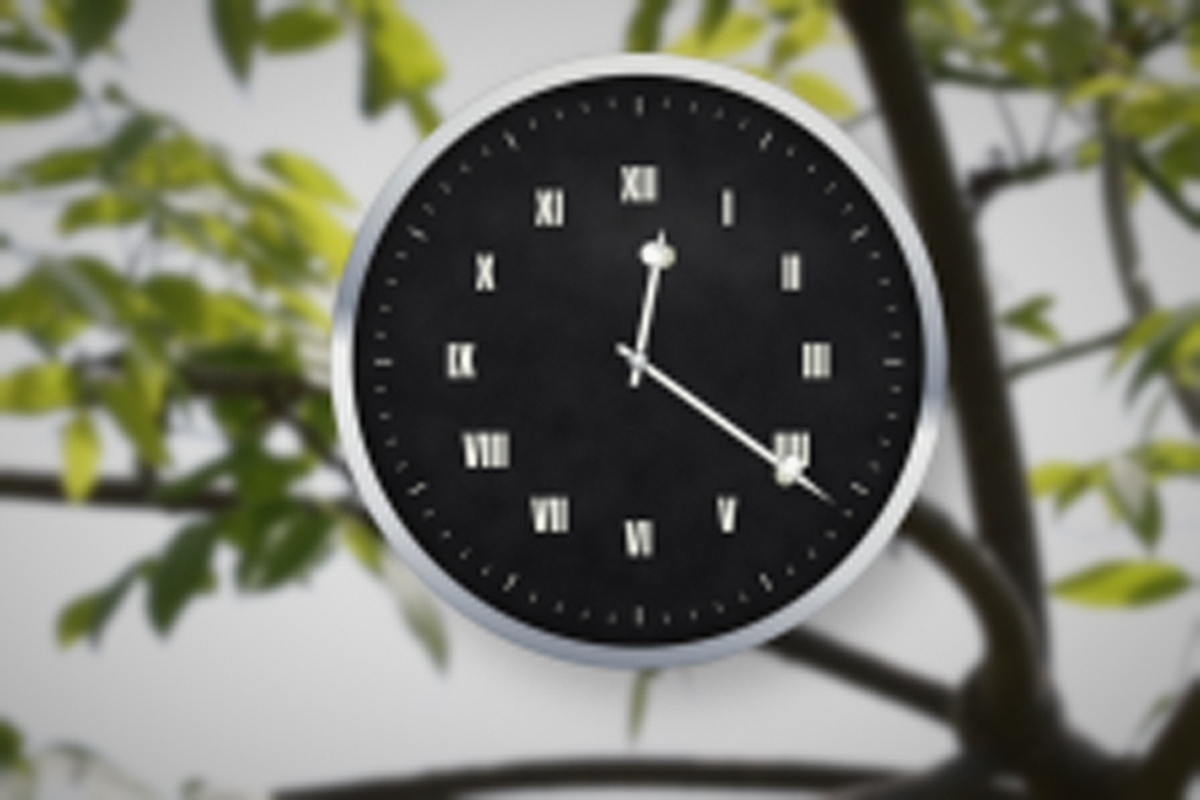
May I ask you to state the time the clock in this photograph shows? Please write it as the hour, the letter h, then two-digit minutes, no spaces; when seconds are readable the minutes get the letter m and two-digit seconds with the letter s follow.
12h21
